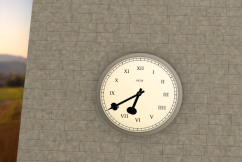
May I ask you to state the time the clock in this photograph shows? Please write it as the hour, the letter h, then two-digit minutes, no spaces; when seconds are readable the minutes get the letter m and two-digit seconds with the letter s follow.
6h40
